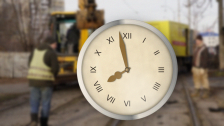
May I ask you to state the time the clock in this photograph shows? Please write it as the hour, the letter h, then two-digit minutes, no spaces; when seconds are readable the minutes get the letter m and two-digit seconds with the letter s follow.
7h58
